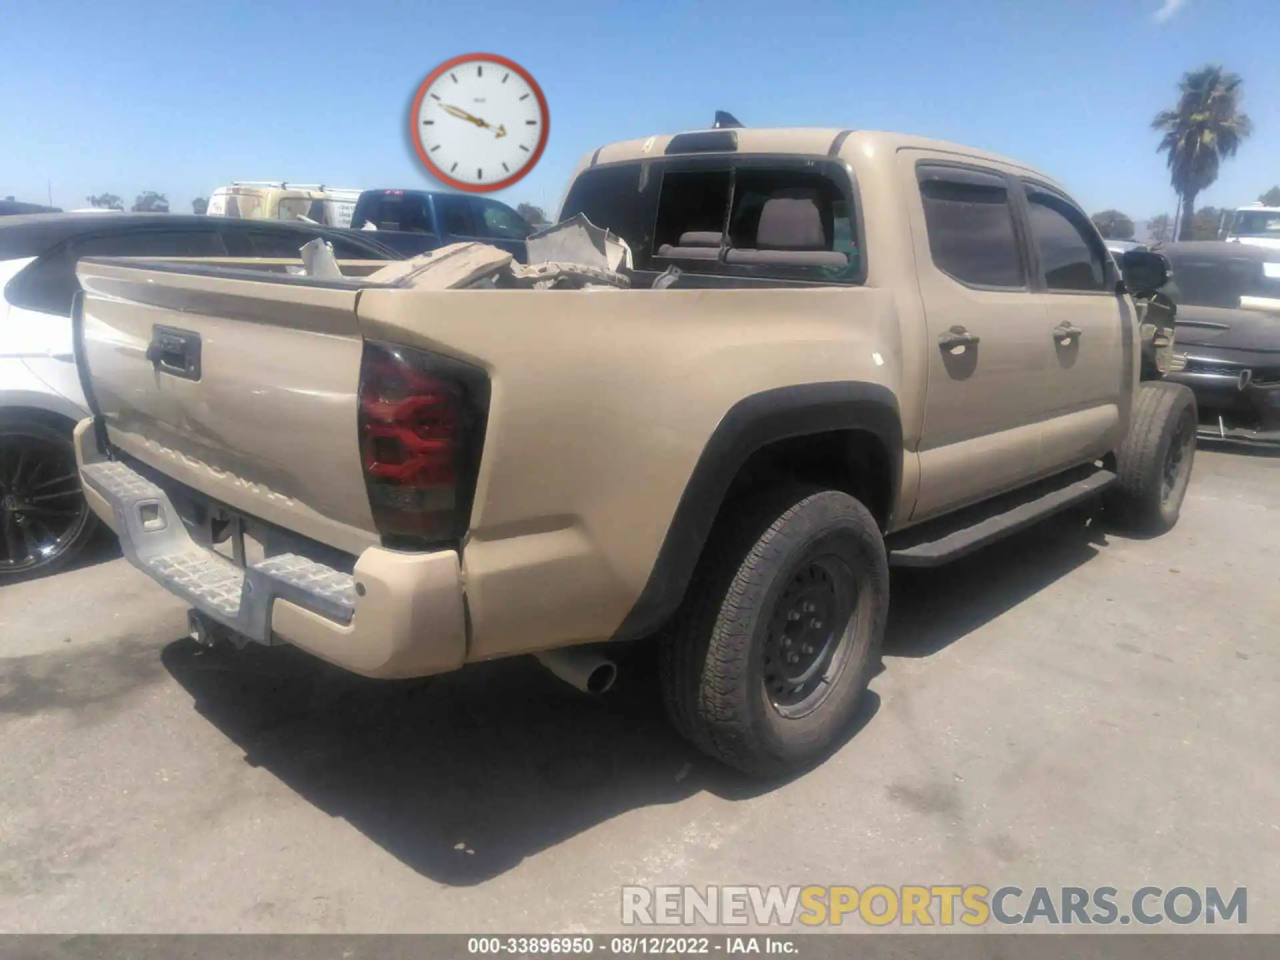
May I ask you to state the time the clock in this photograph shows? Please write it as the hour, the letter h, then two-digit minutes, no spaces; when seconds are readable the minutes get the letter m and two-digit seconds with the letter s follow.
3h49
